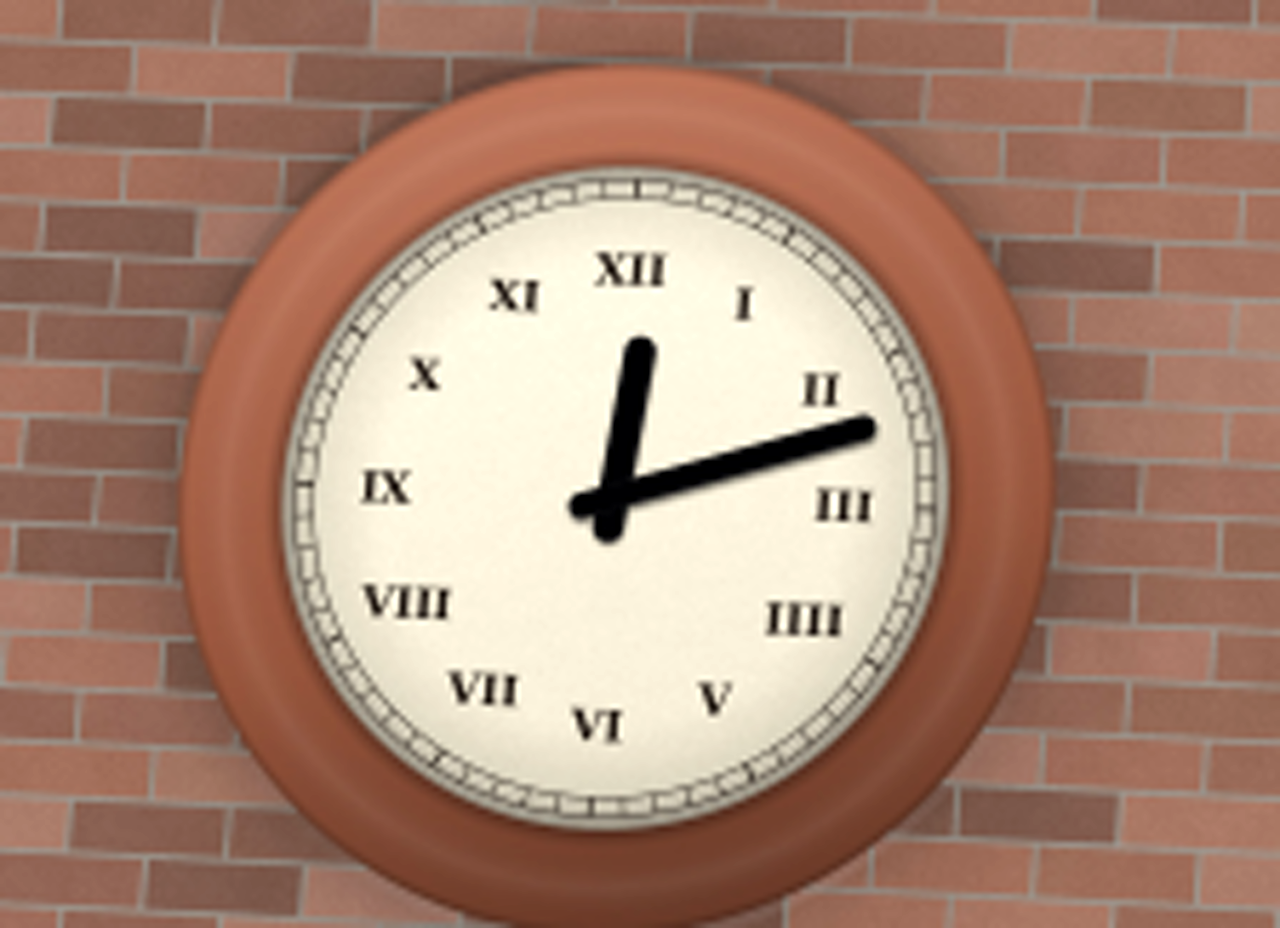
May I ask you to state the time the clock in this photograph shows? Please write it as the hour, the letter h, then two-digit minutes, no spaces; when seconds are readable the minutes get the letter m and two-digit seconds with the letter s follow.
12h12
